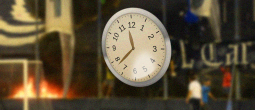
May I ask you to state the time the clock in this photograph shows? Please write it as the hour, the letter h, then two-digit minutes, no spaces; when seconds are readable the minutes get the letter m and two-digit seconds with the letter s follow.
11h38
